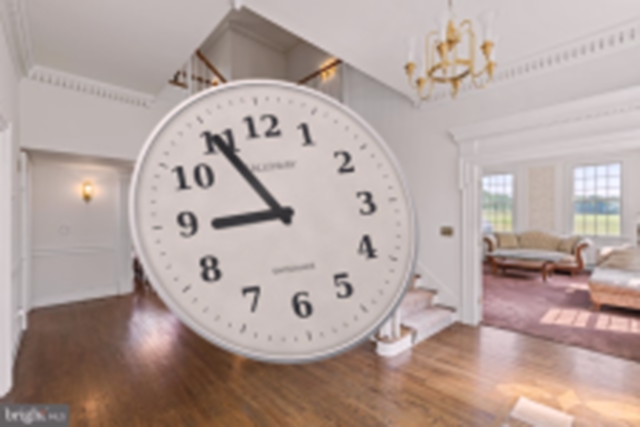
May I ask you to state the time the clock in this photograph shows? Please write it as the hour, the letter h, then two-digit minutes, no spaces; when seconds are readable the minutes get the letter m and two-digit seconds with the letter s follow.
8h55
